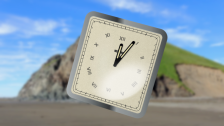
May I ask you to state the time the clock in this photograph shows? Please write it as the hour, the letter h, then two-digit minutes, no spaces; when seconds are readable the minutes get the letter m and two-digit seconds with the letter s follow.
12h04
